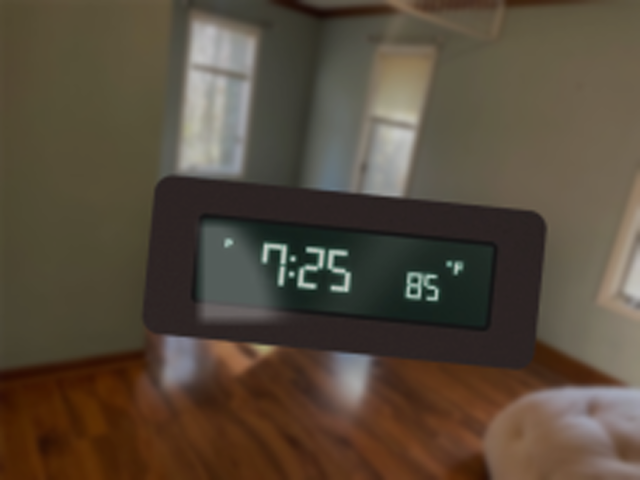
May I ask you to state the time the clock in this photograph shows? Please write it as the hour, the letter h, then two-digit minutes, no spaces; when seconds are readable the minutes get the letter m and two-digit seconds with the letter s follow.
7h25
